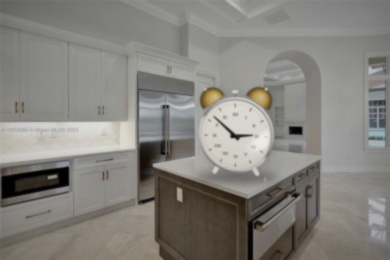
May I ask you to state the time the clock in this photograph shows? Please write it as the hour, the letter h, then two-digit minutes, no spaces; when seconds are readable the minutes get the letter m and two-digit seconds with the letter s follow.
2h52
